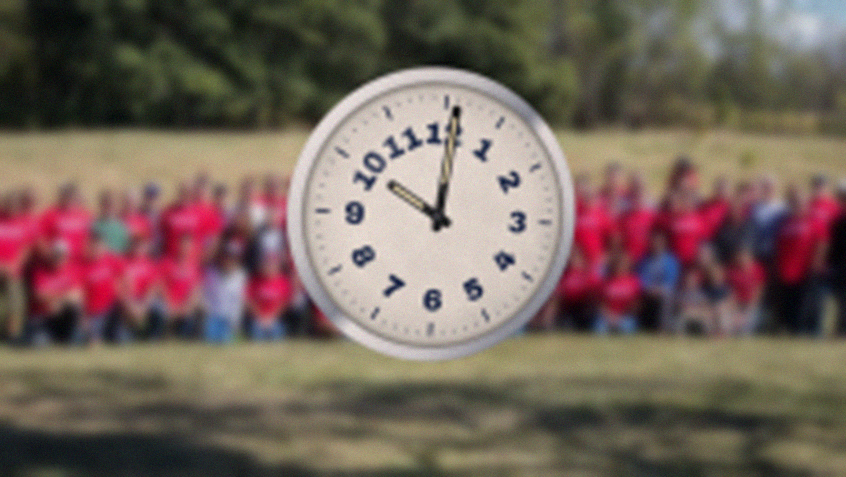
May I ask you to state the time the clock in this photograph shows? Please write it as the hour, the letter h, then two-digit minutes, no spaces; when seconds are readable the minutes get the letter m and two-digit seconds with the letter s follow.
10h01
